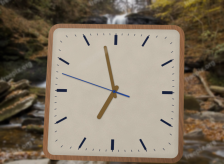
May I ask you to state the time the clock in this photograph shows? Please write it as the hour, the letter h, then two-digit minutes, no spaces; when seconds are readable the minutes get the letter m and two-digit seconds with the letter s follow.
6h57m48s
